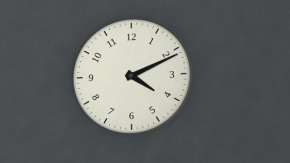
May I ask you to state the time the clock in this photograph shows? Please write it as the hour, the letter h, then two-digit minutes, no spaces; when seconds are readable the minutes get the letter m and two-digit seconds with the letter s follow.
4h11
